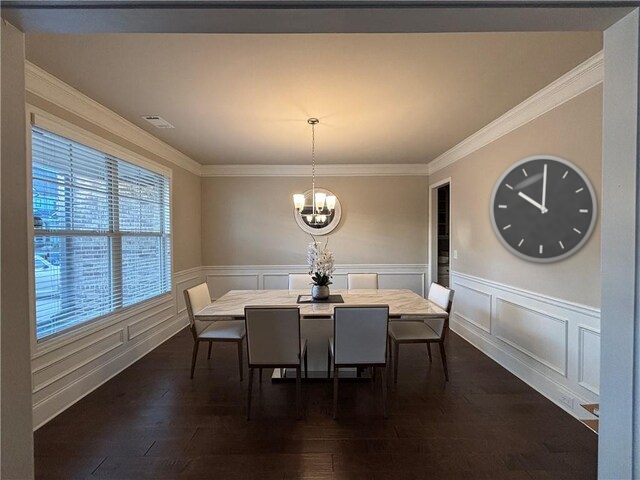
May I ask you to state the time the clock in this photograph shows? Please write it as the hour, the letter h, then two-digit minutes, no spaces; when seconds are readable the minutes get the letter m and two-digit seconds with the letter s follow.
10h00
